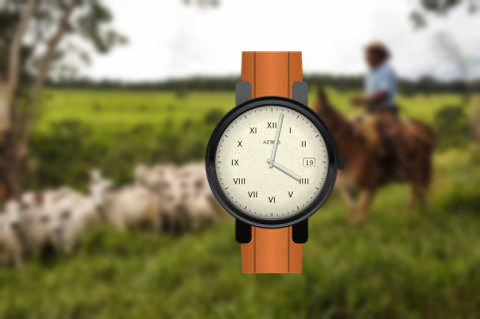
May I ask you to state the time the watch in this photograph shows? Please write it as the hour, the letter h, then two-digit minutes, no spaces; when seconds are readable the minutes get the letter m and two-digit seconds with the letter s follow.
4h02
